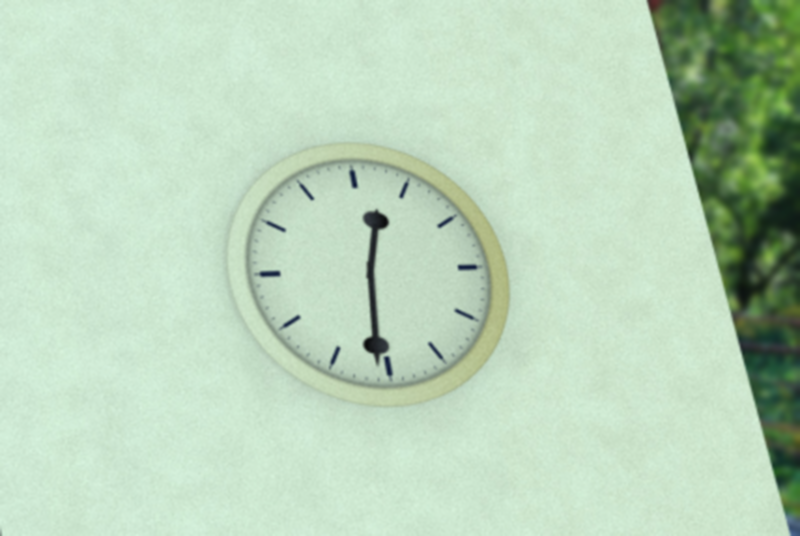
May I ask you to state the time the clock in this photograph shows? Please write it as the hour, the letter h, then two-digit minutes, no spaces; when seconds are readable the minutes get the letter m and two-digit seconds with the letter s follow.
12h31
